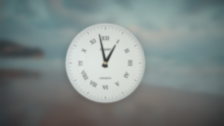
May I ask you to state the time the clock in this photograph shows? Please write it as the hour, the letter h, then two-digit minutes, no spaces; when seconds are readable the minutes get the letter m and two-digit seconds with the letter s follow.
12h58
